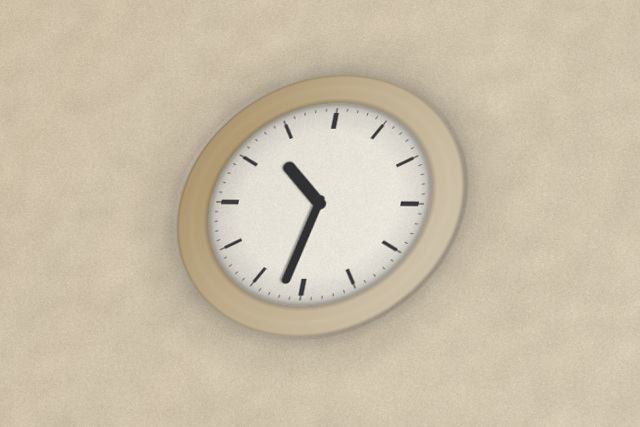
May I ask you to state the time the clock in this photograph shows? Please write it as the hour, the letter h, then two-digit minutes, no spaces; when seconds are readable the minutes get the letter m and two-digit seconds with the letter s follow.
10h32
